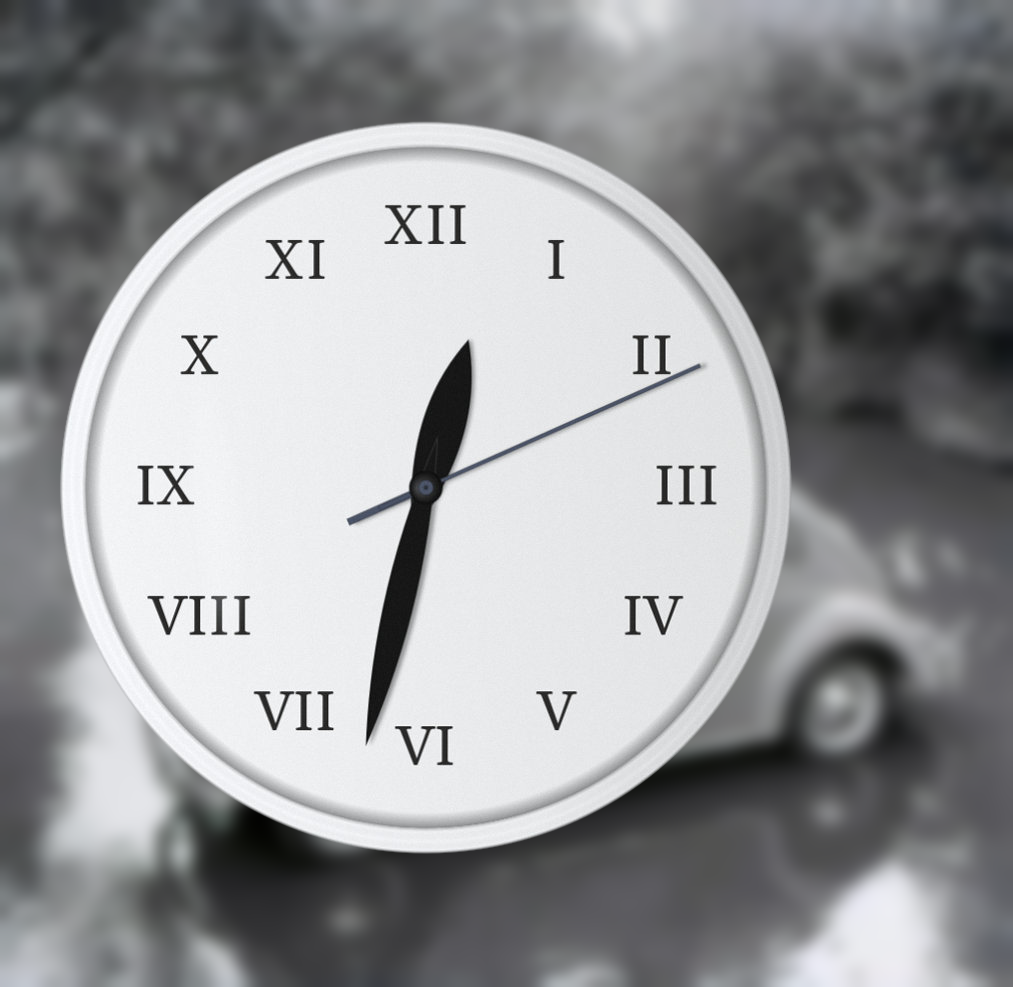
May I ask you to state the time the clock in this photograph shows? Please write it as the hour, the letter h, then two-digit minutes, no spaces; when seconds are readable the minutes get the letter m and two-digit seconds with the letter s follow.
12h32m11s
